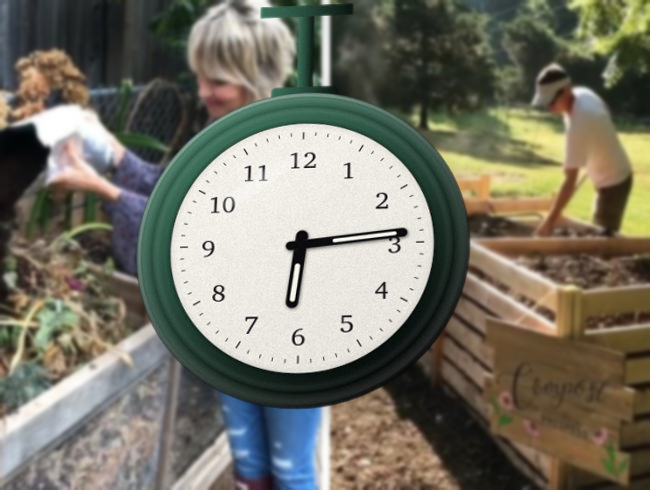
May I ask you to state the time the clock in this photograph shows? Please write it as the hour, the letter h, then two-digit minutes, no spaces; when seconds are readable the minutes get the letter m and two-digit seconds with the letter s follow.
6h14
